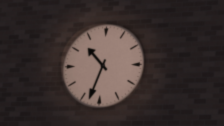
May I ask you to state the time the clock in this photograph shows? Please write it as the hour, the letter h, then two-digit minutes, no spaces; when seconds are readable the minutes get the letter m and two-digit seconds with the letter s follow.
10h33
